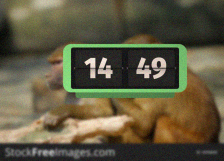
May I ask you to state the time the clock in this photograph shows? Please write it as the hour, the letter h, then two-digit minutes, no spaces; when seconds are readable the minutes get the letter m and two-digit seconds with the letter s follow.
14h49
